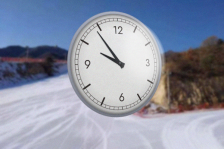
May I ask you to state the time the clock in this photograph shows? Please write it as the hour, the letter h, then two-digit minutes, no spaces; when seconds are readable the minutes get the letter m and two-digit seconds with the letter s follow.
9h54
